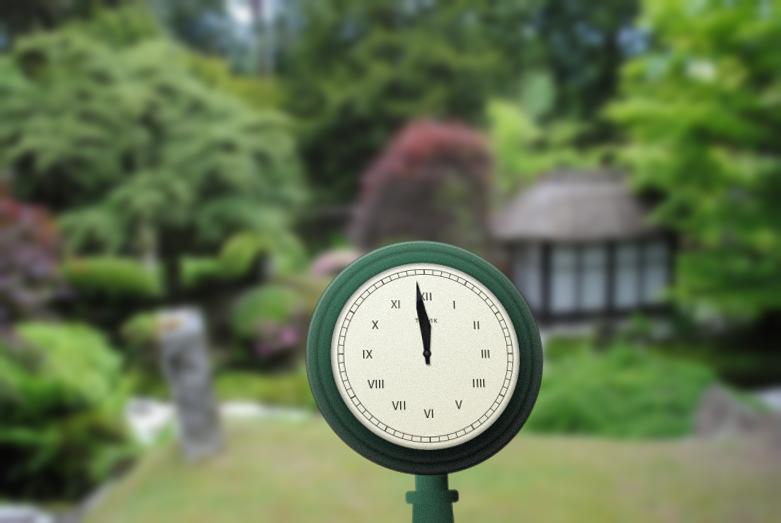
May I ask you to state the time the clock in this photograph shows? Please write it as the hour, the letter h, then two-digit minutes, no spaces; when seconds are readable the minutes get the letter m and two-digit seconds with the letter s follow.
11h59
